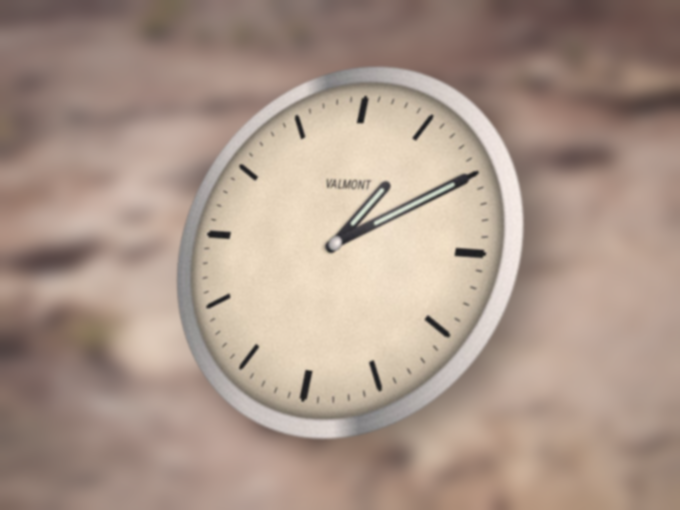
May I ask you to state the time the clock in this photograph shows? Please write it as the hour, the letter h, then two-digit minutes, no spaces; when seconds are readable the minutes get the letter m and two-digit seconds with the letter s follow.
1h10
